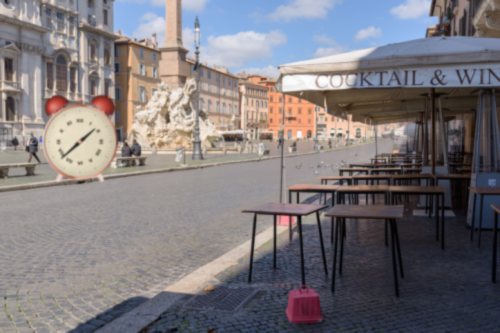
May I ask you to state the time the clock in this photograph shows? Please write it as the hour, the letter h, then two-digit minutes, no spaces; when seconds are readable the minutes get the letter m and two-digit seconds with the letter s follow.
1h38
